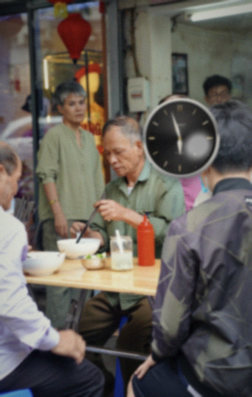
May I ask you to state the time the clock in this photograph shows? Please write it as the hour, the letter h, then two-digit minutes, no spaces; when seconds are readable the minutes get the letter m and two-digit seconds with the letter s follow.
5h57
